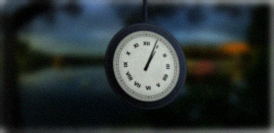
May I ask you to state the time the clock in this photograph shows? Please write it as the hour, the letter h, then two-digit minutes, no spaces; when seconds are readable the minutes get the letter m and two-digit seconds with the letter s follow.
1h04
